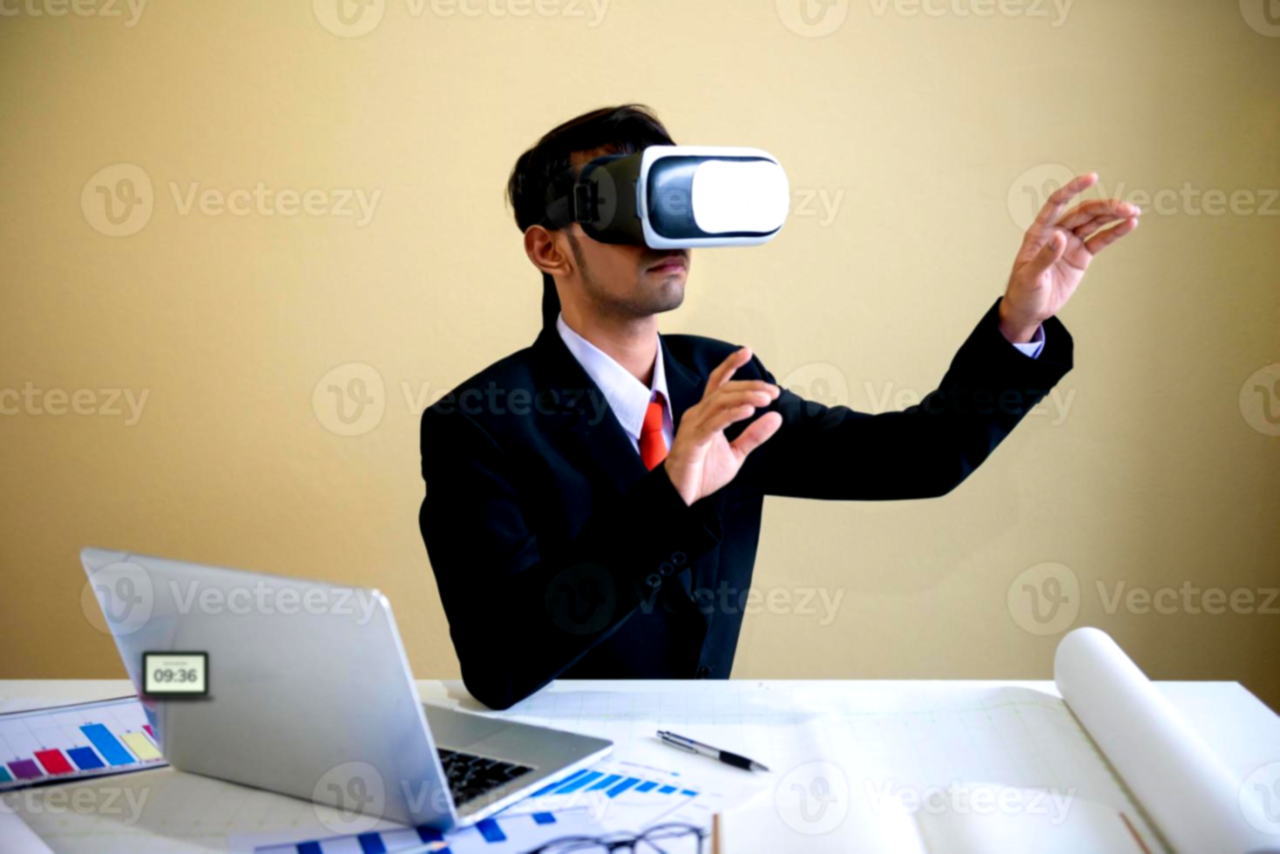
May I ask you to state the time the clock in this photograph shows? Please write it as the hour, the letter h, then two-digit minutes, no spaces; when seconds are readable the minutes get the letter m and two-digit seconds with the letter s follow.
9h36
